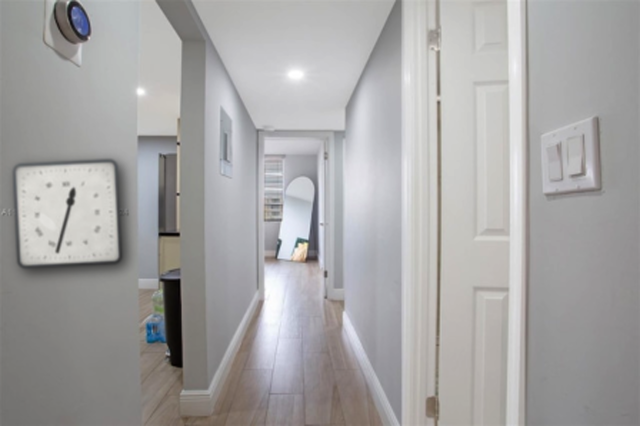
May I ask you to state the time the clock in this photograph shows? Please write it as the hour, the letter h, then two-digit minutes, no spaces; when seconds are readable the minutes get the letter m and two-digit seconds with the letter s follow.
12h33
